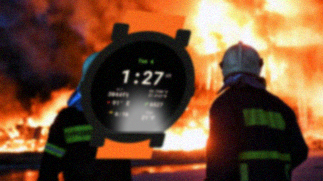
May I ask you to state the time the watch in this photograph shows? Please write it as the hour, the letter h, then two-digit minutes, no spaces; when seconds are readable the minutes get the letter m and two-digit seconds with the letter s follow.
1h27
